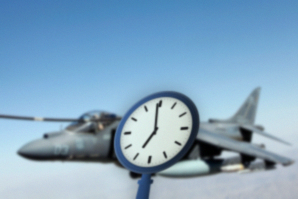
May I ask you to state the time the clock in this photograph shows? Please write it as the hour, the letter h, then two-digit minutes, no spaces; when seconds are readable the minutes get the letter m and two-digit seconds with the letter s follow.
6h59
